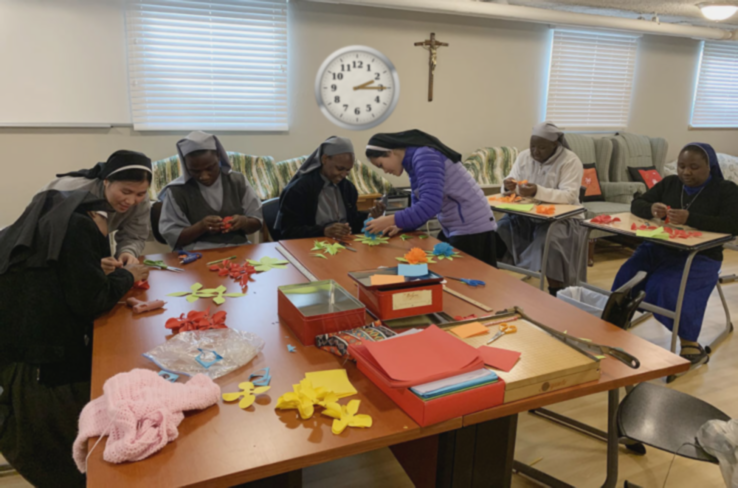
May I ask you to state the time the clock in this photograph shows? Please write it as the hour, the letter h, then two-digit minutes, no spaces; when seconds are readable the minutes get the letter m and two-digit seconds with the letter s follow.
2h15
